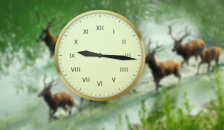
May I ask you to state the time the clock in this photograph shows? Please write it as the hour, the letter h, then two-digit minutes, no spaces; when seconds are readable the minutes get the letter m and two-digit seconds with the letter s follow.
9h16
